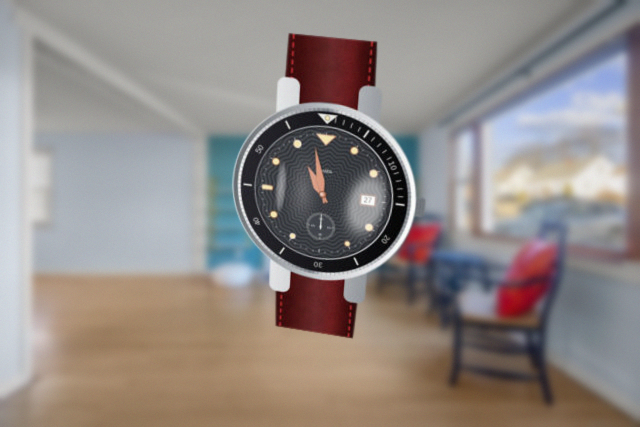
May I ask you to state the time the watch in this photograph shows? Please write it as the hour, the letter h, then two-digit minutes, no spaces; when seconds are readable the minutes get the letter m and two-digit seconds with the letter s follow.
10h58
